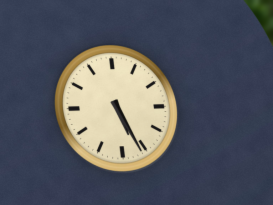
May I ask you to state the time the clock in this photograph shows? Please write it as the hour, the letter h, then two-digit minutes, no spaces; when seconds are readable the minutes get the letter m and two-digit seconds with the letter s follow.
5h26
